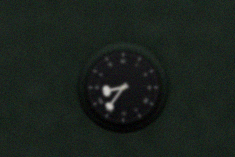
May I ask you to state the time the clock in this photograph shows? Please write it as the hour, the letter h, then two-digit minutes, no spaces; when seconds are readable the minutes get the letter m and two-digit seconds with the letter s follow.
8h36
